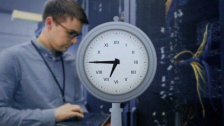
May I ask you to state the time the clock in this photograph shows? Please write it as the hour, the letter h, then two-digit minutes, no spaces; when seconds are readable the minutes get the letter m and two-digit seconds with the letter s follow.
6h45
